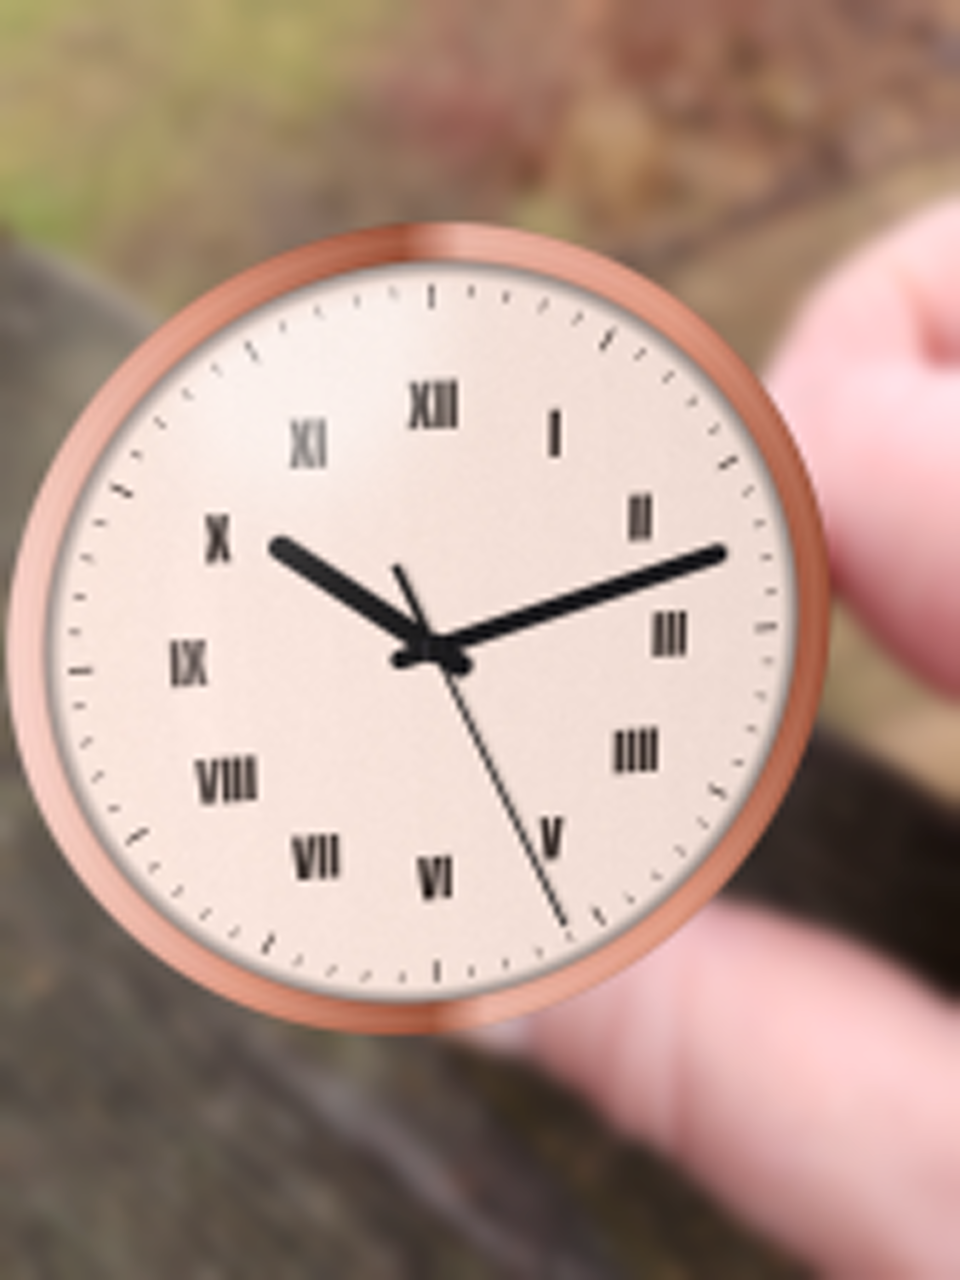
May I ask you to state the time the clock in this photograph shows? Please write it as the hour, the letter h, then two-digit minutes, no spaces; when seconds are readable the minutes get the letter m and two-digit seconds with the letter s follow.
10h12m26s
